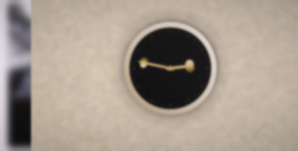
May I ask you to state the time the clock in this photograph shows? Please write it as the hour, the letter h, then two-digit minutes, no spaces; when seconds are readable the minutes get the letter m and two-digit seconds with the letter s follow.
2h47
